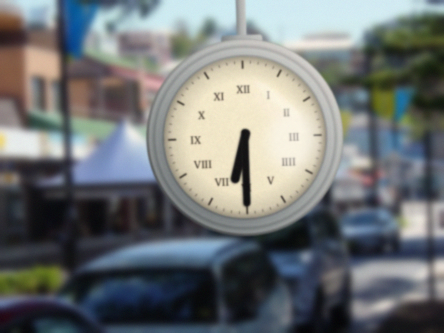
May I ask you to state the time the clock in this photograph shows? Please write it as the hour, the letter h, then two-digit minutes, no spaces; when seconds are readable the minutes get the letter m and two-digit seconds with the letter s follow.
6h30
